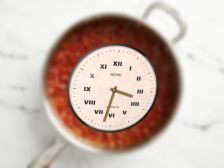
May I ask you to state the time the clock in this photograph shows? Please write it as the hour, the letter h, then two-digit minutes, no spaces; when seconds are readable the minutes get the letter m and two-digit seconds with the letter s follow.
3h32
